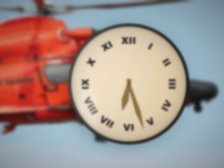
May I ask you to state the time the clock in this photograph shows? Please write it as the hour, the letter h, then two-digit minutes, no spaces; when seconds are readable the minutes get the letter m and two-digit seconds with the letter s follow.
6h27
